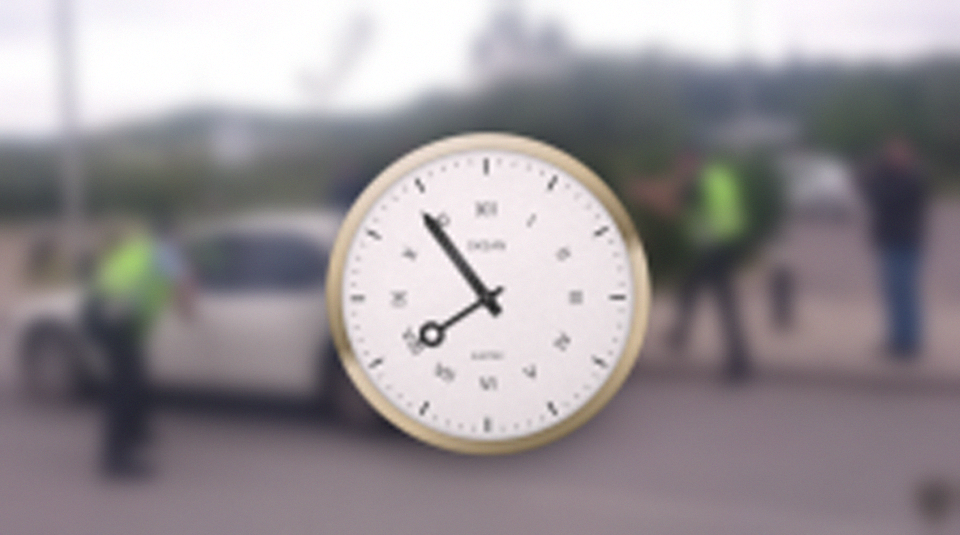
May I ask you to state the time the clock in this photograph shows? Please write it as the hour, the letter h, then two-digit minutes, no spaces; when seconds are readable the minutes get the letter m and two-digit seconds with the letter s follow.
7h54
